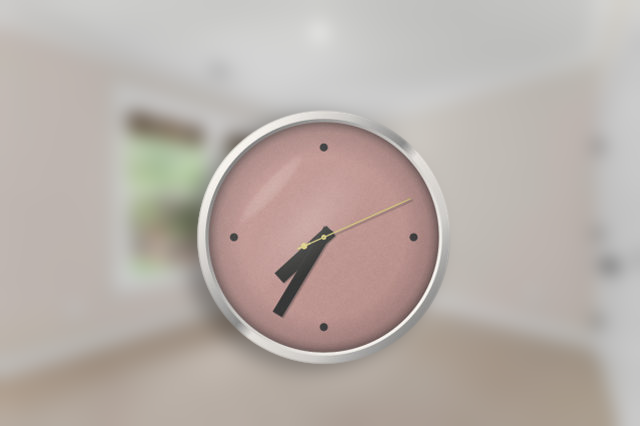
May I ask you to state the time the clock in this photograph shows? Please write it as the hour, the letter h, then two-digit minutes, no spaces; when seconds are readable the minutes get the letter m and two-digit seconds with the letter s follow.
7h35m11s
